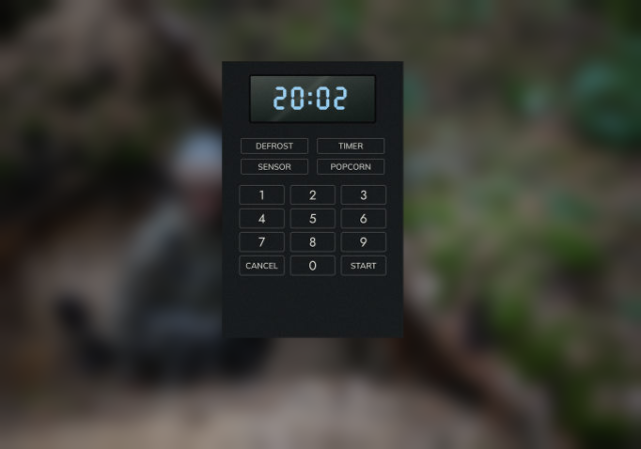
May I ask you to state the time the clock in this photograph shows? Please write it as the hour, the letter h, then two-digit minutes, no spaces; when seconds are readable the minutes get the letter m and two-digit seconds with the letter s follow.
20h02
